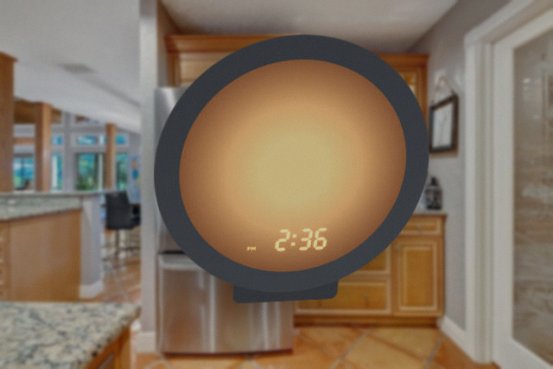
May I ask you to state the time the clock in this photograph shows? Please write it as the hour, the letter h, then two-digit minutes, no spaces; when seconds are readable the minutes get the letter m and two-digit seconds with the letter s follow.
2h36
